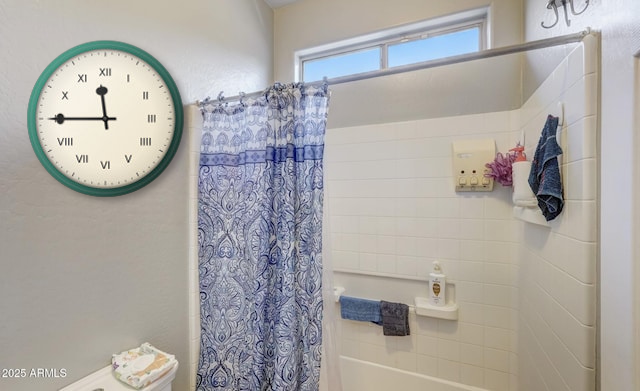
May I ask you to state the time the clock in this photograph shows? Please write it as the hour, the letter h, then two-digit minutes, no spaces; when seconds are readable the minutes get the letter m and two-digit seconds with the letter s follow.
11h45
